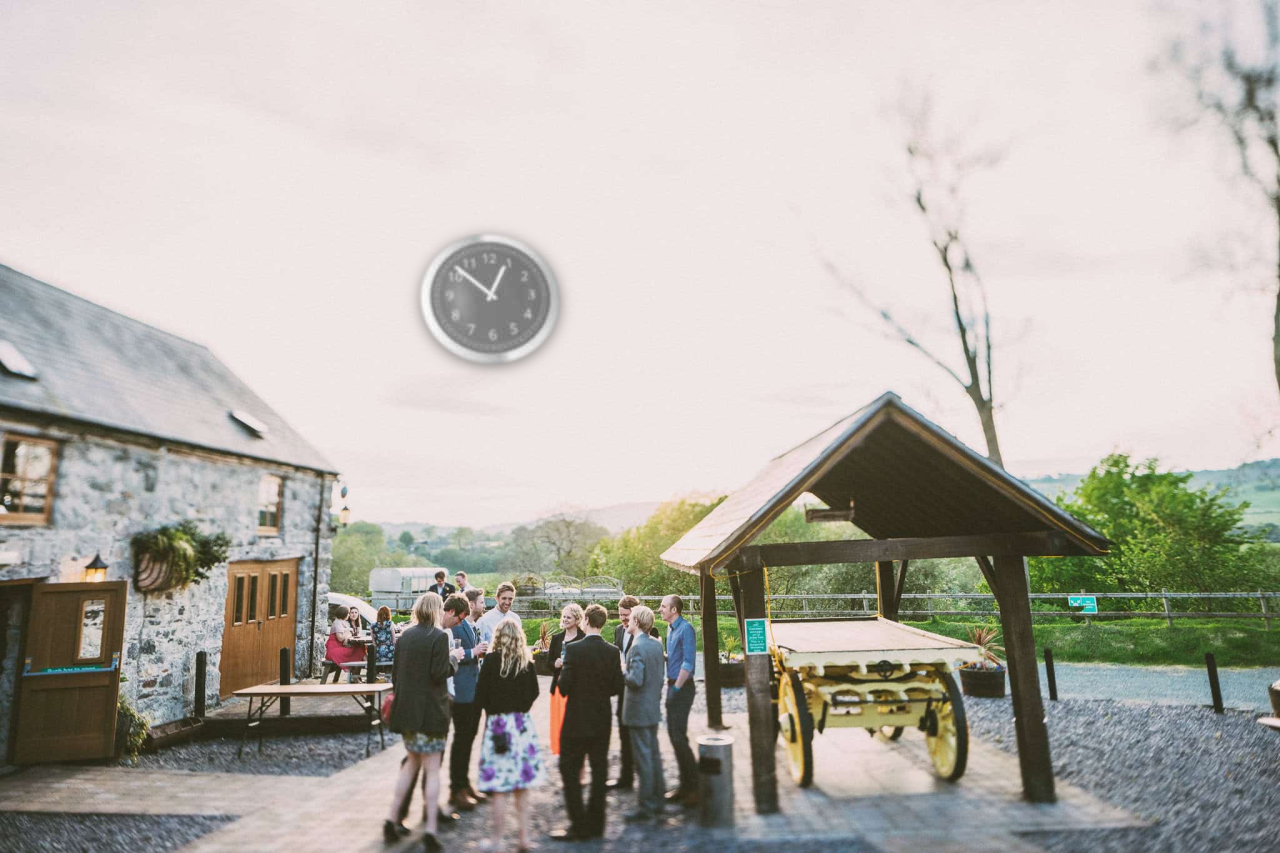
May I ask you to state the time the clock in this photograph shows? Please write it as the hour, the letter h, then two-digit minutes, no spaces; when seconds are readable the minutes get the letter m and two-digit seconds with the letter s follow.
12h52
